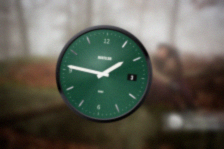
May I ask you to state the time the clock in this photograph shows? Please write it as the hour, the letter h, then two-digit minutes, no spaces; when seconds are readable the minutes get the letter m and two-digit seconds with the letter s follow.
1h46
